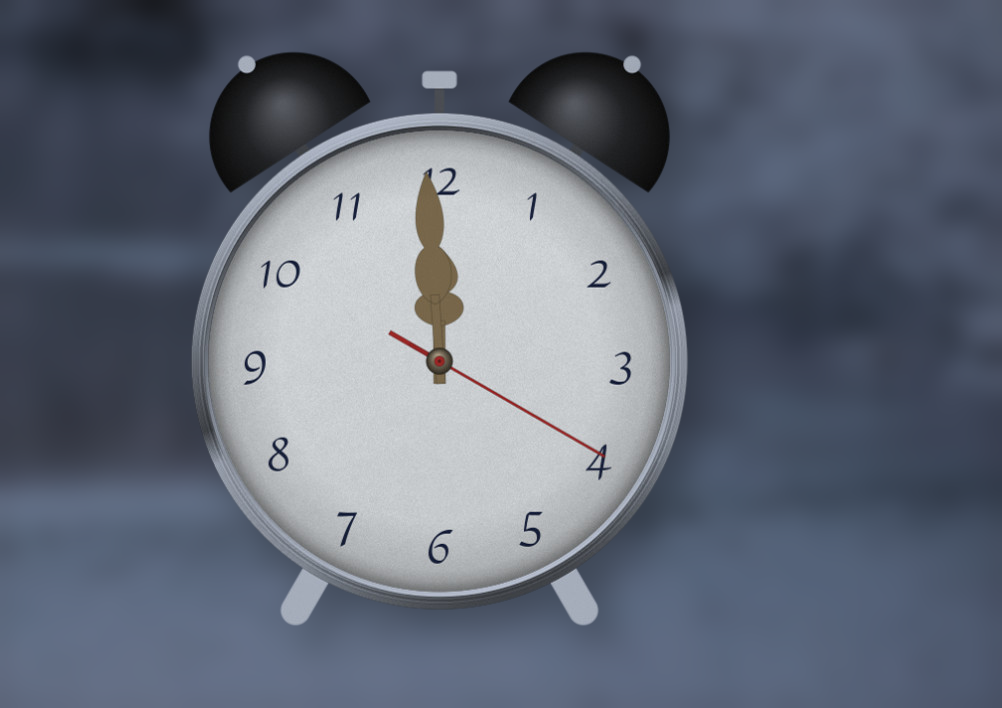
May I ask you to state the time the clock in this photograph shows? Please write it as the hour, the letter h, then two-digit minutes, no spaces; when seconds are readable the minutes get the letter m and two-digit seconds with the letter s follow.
11h59m20s
